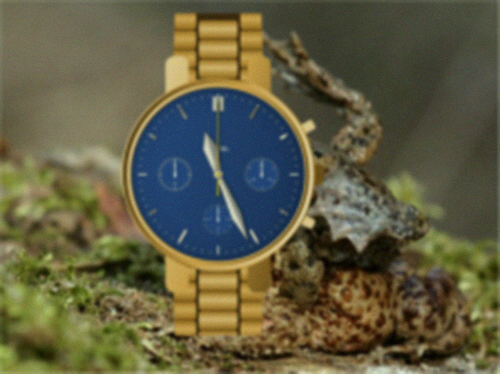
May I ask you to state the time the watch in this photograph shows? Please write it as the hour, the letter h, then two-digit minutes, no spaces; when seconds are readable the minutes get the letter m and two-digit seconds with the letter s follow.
11h26
